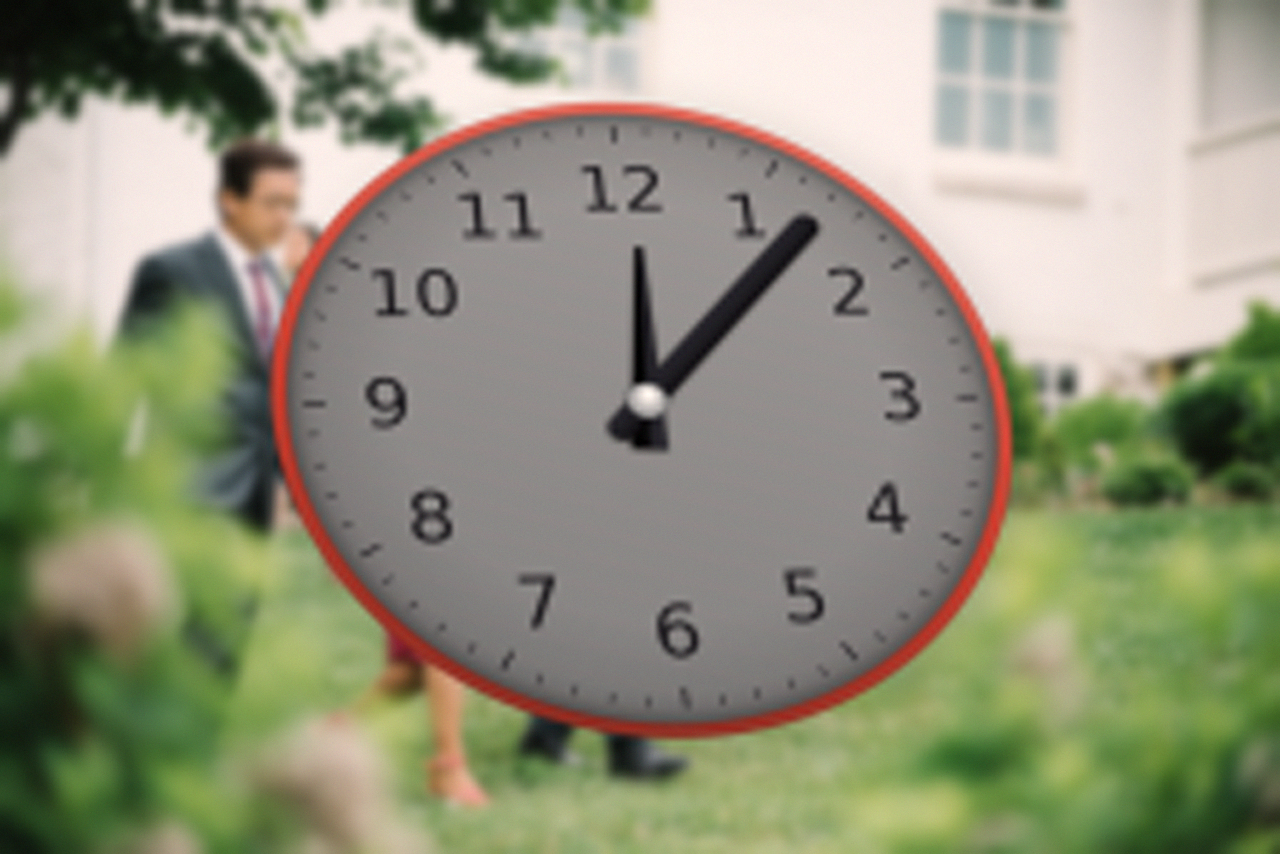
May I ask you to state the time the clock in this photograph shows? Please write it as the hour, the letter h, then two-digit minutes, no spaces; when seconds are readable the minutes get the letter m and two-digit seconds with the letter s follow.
12h07
